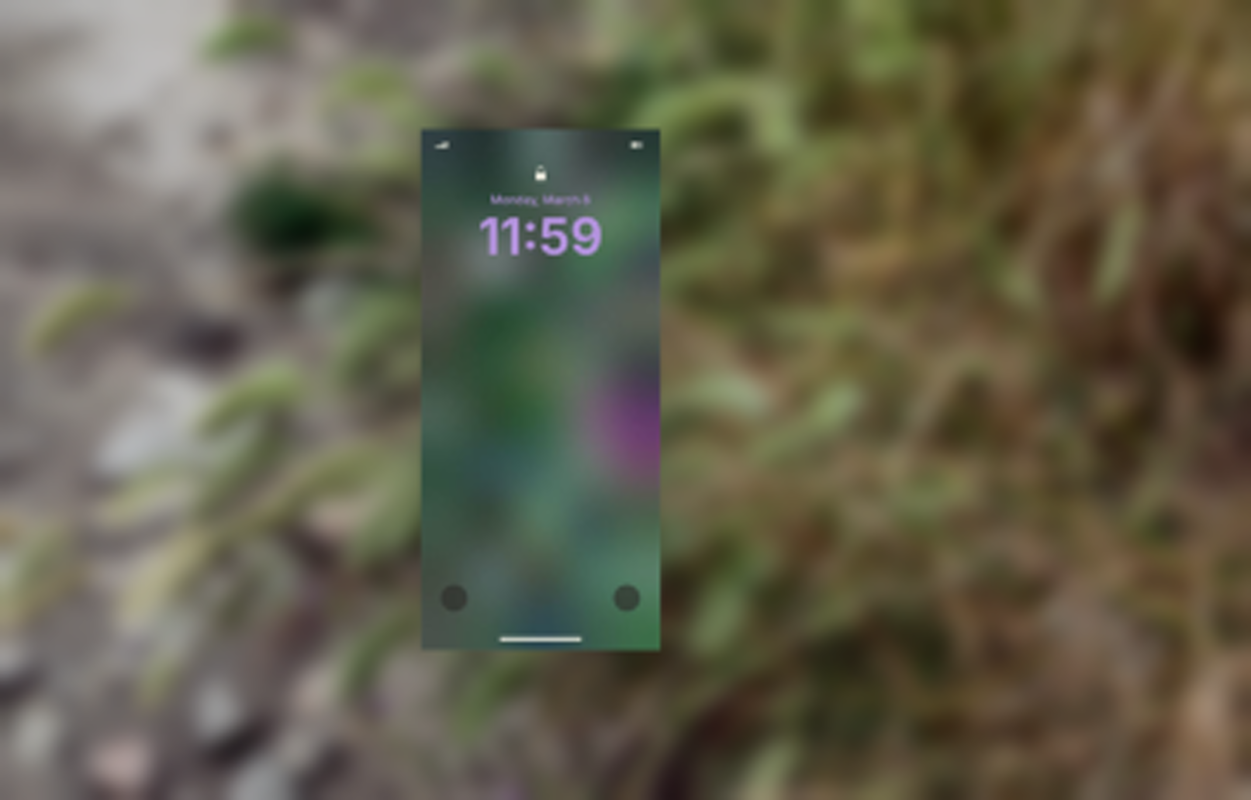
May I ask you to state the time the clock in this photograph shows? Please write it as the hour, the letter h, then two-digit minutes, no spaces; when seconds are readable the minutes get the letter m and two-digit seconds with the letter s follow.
11h59
